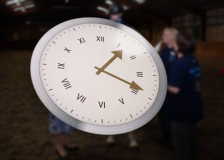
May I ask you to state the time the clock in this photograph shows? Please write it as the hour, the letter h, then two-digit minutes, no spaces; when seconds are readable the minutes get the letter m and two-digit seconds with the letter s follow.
1h19
